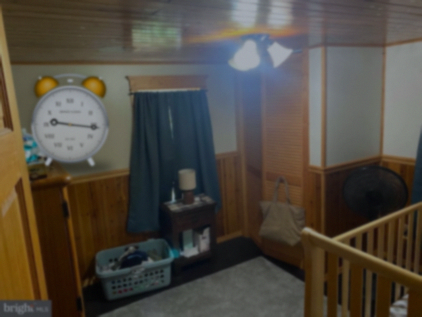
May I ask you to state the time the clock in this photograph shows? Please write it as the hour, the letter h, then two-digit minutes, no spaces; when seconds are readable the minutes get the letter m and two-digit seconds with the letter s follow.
9h16
